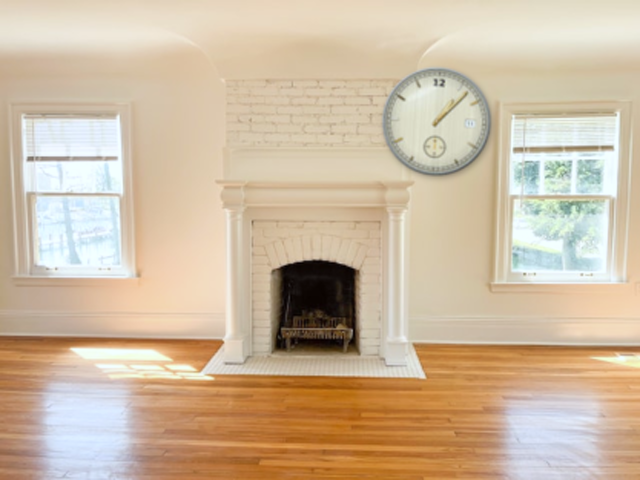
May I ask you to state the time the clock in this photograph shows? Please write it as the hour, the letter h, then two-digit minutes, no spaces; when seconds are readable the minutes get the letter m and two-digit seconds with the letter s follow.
1h07
